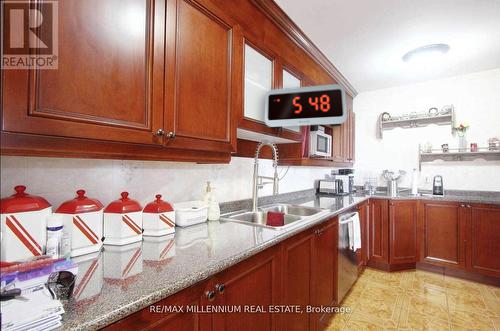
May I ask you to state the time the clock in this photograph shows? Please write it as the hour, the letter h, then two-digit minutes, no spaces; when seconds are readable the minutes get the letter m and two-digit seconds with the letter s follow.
5h48
